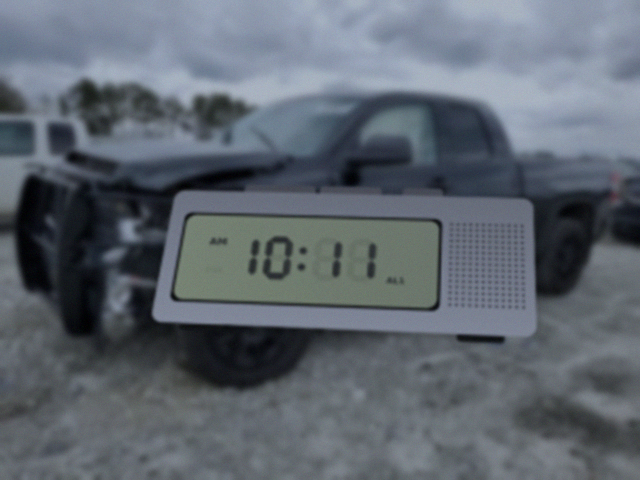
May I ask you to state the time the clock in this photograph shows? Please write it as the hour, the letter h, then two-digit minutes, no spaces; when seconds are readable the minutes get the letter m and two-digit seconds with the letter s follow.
10h11
